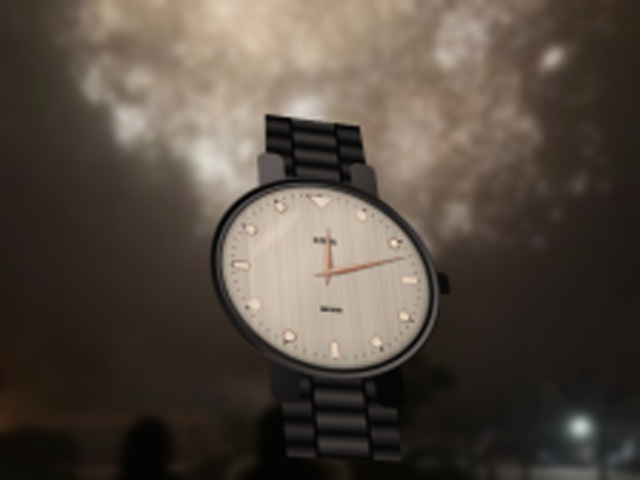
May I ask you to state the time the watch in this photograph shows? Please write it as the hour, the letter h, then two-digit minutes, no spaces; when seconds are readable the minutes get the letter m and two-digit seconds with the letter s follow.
12h12
